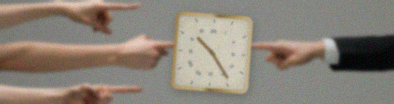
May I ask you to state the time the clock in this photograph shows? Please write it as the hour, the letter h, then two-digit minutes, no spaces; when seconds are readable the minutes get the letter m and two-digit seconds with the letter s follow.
10h24
